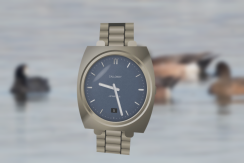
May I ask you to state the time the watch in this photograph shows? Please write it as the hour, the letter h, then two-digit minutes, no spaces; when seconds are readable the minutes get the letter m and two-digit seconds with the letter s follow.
9h27
